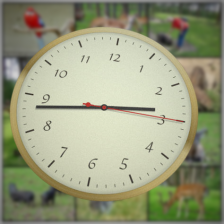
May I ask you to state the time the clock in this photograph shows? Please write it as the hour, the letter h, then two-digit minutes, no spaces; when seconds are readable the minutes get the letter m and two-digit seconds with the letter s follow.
2h43m15s
